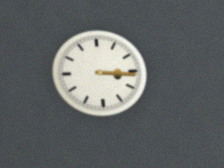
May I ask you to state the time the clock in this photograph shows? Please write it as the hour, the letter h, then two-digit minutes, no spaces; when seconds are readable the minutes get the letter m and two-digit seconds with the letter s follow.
3h16
